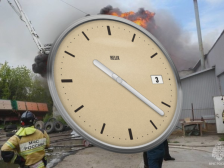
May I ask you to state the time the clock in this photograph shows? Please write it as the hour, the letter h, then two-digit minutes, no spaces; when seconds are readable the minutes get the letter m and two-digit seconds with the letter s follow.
10h22
